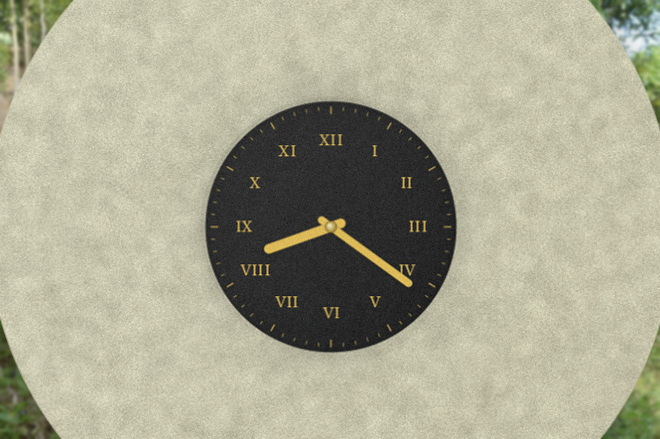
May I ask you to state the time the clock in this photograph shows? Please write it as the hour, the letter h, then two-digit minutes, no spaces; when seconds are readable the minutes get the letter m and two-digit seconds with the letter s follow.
8h21
